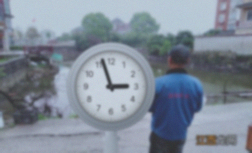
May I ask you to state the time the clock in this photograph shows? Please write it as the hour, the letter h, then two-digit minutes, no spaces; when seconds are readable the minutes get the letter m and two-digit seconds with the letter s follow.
2h57
